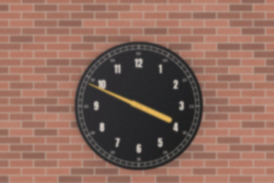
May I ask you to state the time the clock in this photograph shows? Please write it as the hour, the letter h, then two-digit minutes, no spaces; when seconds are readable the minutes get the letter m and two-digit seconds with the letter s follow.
3h49
